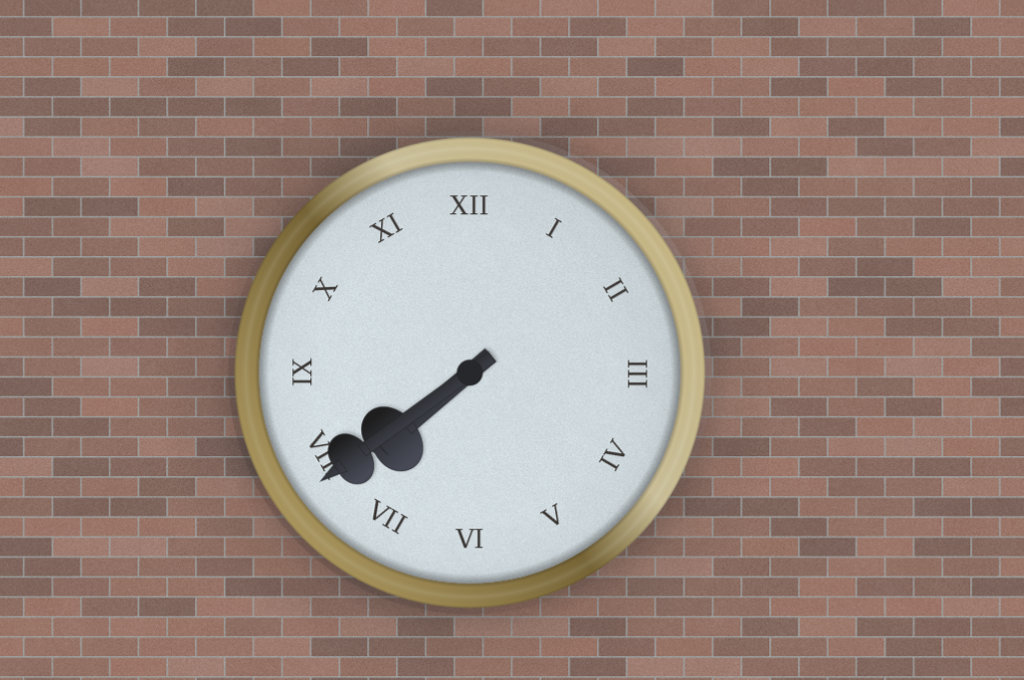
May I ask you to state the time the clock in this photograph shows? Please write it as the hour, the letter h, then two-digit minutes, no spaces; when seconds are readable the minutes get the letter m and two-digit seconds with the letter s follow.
7h39
